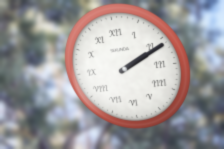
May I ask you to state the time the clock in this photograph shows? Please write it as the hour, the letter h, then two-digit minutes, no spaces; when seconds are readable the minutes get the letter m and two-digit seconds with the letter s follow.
2h11
